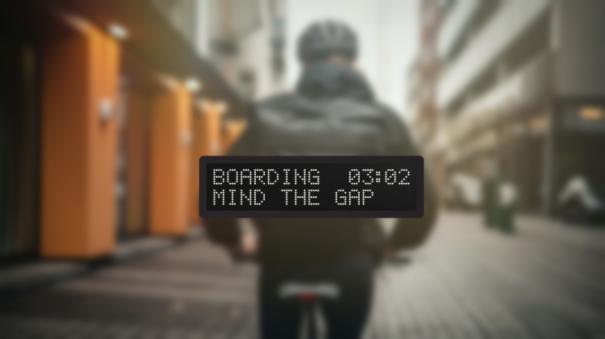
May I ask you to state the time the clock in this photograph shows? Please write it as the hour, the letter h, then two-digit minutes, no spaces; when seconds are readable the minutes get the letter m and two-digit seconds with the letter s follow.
3h02
